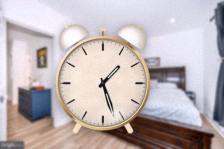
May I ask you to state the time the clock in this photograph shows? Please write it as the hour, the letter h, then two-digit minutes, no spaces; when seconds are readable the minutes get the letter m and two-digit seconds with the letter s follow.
1h27
